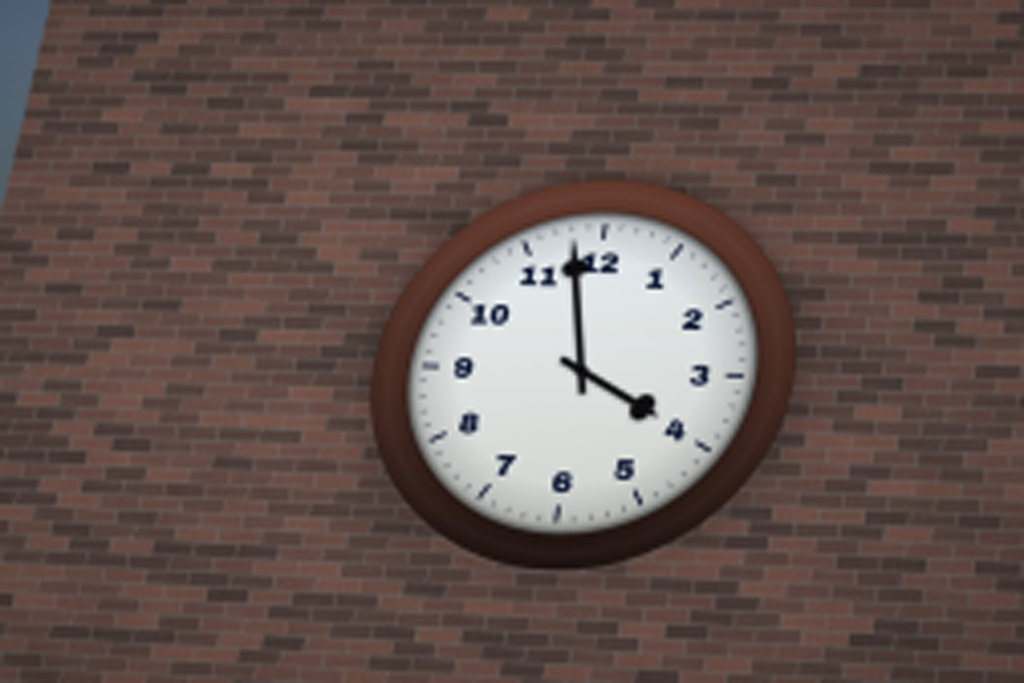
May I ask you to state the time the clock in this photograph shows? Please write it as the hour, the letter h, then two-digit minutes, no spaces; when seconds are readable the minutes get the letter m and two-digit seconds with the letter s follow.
3h58
